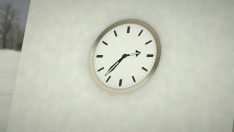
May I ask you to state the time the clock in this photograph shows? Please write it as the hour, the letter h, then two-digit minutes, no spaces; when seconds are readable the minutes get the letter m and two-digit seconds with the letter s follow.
2h37
